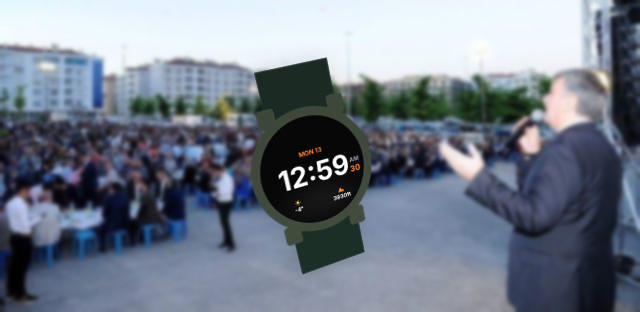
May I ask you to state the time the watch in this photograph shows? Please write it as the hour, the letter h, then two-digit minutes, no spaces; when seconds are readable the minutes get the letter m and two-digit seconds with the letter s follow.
12h59m30s
